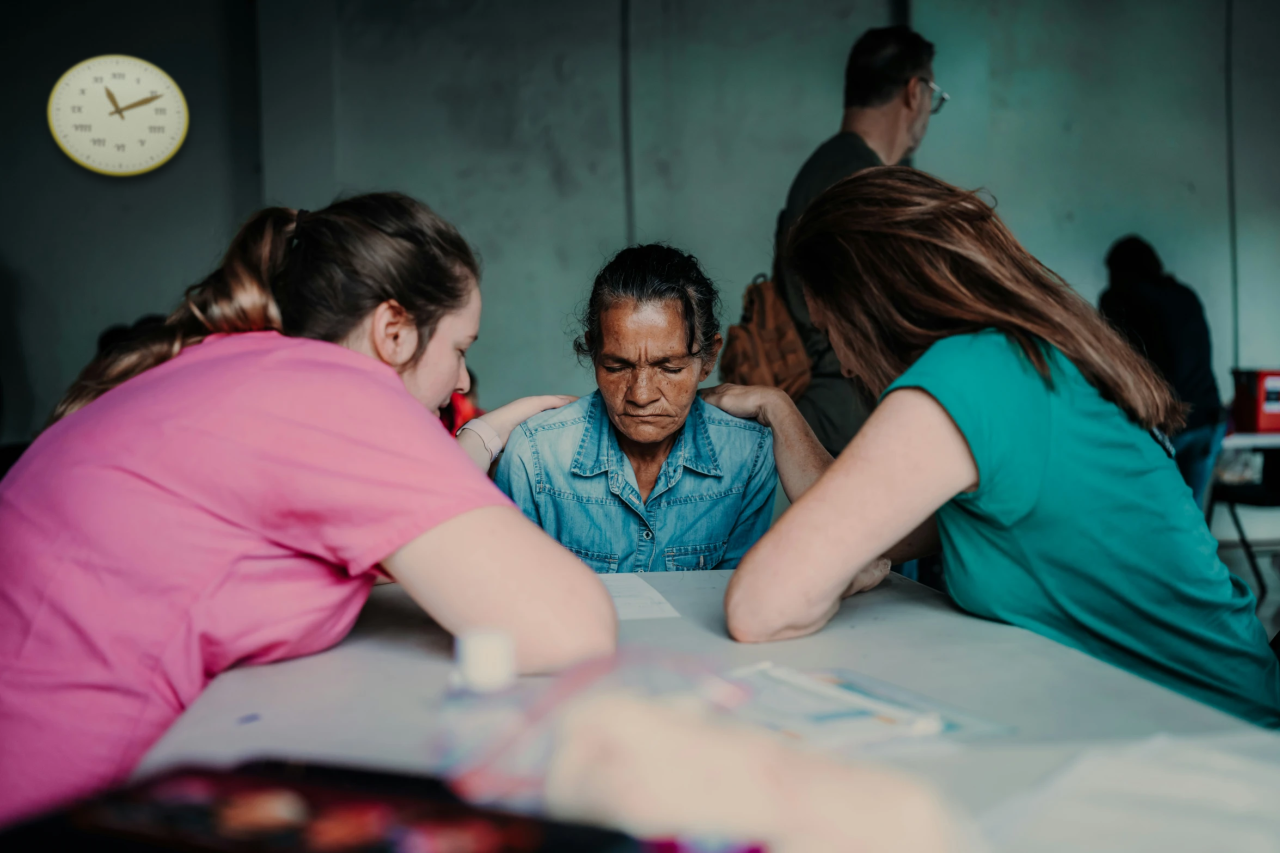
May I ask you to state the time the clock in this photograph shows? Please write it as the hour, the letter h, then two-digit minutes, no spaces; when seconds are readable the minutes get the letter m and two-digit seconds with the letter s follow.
11h11
